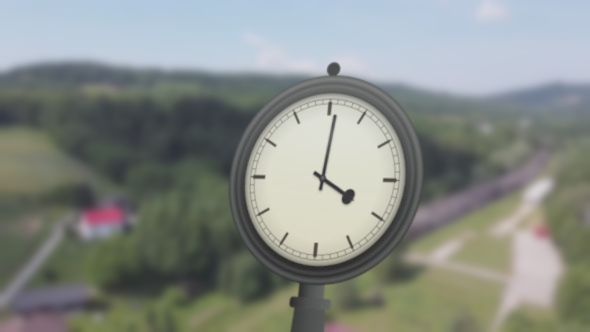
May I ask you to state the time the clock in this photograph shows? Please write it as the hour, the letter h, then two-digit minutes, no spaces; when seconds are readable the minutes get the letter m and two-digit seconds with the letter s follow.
4h01
